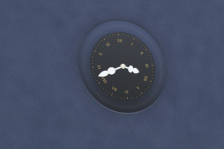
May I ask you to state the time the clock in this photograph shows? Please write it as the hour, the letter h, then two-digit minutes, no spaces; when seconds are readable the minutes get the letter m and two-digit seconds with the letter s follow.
3h42
